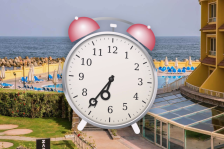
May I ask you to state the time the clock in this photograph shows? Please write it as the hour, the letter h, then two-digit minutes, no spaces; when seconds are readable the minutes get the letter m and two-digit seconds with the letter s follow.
6h36
